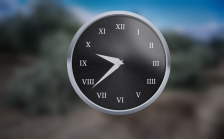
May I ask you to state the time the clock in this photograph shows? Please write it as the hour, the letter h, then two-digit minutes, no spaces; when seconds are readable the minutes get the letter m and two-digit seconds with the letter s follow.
9h38
